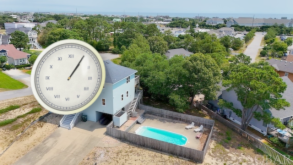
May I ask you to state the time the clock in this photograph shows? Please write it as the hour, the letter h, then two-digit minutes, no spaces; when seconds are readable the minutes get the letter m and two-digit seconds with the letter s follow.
1h05
